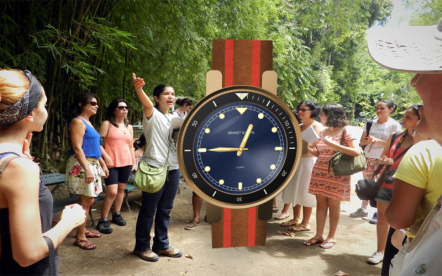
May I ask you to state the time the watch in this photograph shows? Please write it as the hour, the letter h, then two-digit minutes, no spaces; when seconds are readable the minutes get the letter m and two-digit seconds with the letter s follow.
12h45
